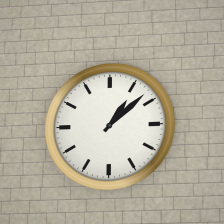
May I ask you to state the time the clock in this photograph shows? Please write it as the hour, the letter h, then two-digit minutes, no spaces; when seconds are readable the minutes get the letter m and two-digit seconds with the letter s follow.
1h08
